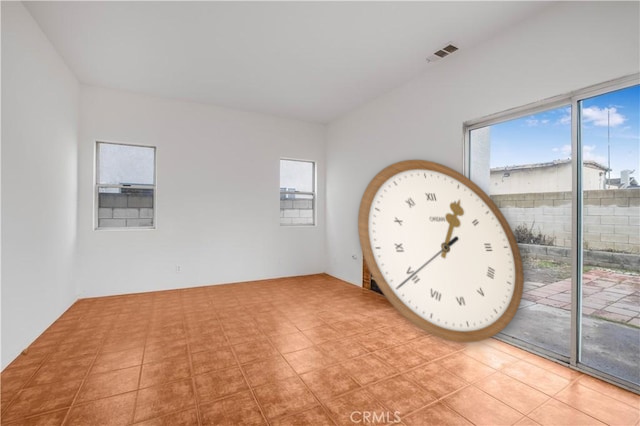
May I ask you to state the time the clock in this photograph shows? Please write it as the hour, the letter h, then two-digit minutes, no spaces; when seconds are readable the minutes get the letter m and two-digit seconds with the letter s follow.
1h05m40s
